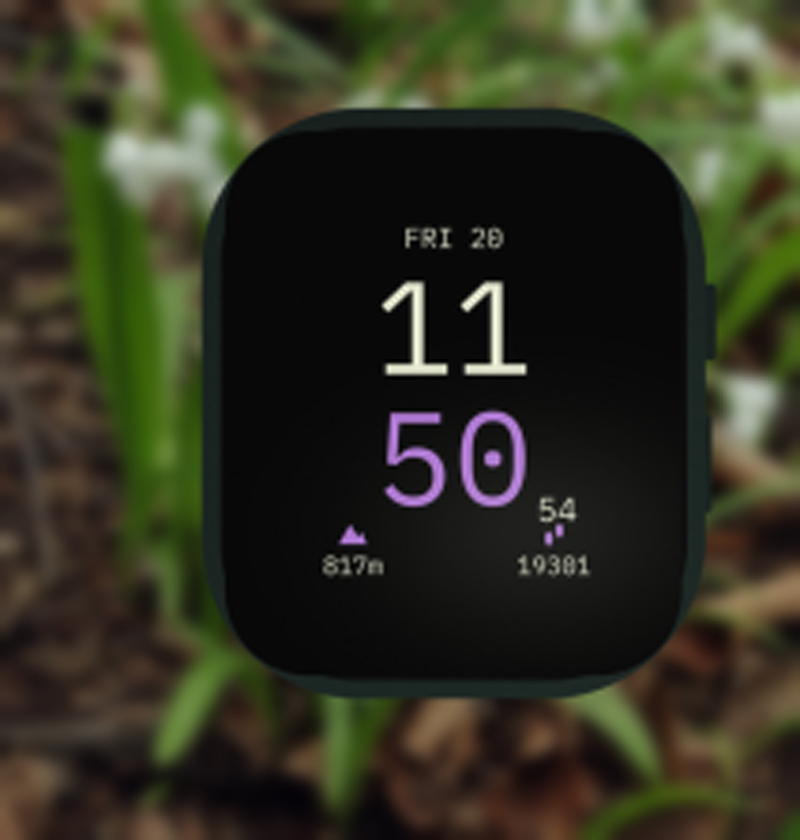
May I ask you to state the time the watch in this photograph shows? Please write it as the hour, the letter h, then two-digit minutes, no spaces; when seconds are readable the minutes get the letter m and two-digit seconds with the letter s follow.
11h50m54s
